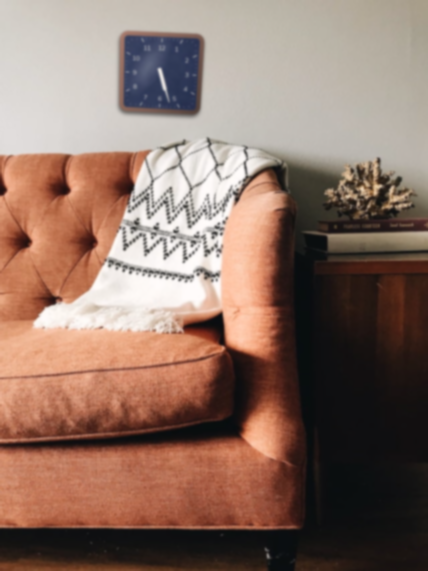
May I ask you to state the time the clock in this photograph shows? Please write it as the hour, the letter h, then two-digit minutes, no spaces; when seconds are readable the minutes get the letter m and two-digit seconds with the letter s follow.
5h27
